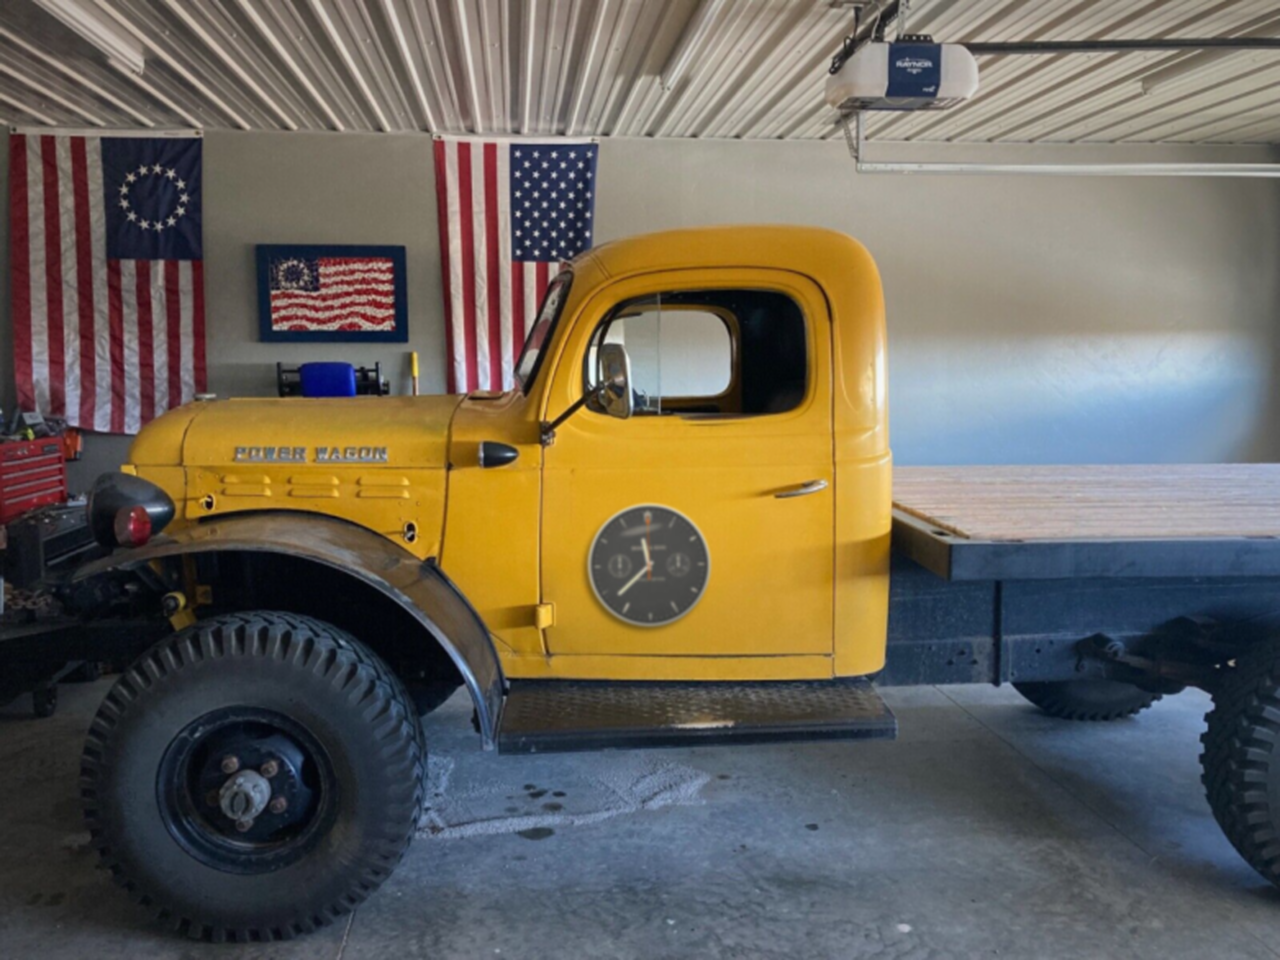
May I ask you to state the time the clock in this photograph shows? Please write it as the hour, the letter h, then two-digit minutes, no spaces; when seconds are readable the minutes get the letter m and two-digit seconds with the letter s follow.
11h38
